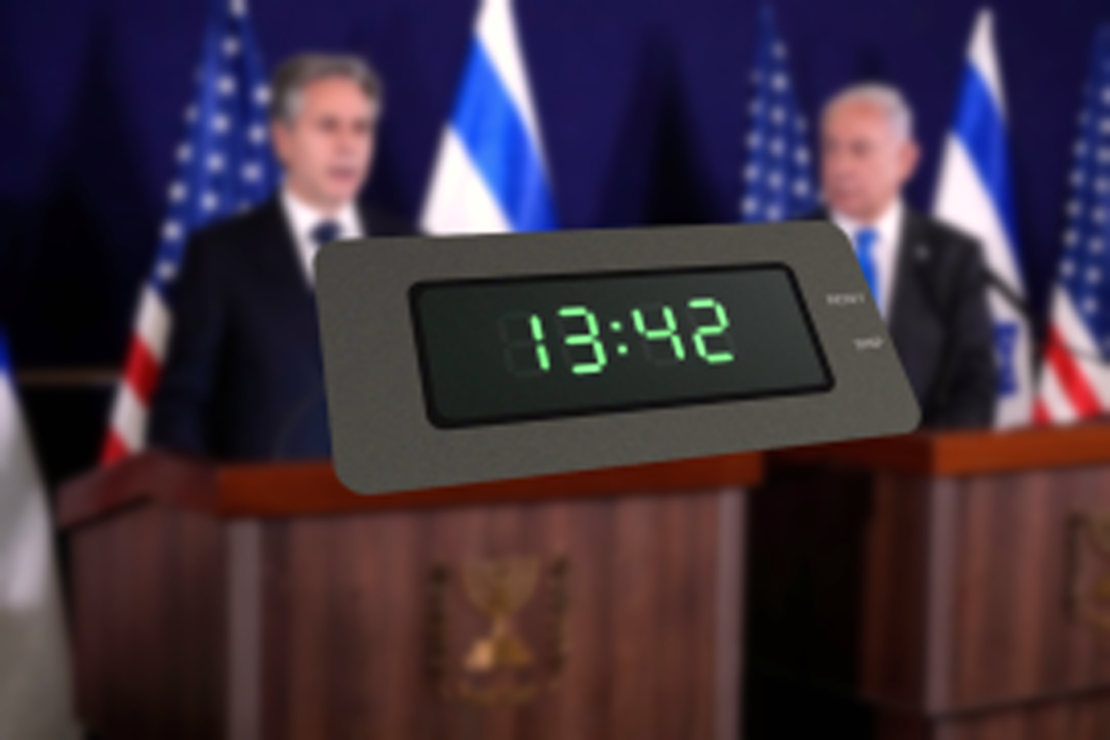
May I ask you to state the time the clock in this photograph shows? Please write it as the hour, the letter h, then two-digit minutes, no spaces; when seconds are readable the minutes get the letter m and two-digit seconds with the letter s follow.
13h42
